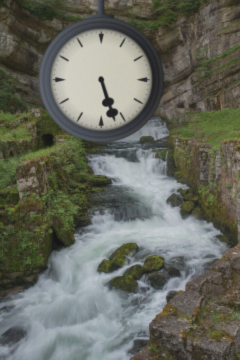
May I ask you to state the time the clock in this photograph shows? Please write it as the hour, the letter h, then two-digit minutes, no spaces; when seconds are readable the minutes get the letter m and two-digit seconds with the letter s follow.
5h27
